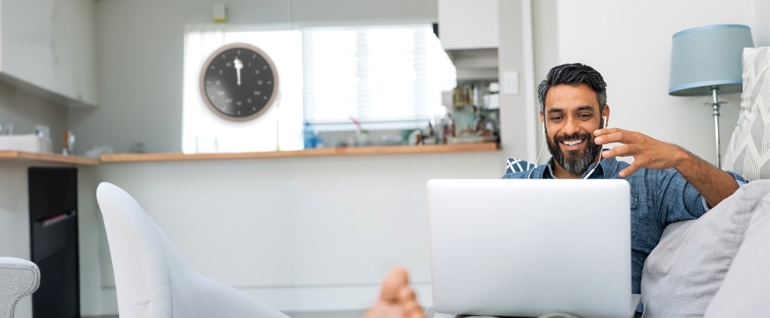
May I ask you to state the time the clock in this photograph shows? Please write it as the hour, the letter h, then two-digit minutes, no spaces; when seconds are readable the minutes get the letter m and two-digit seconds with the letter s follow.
11h59
